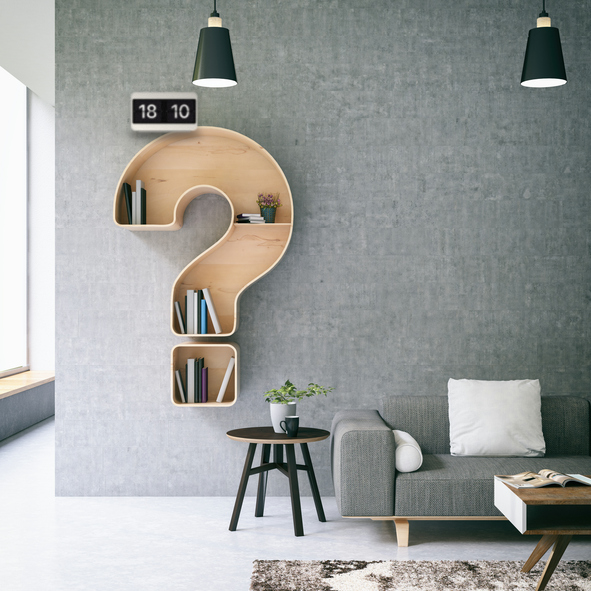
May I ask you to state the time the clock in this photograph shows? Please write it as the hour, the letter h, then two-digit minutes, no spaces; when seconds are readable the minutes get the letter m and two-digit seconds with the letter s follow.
18h10
